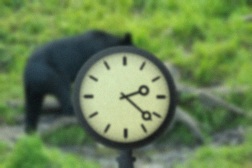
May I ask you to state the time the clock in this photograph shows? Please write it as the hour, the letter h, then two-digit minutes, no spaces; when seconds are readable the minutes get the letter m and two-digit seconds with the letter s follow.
2h22
